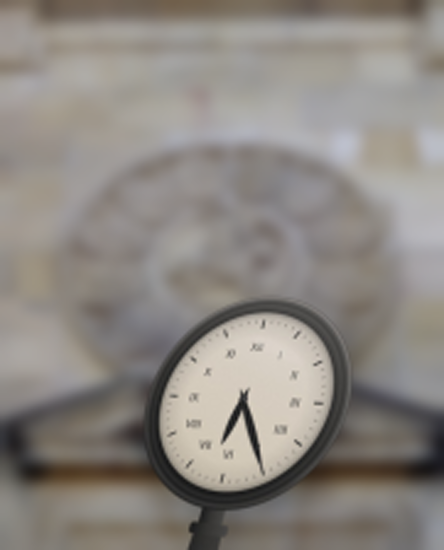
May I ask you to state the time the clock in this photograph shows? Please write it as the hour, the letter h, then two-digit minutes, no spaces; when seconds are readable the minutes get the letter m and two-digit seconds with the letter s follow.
6h25
